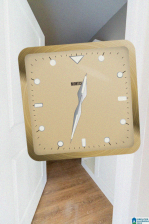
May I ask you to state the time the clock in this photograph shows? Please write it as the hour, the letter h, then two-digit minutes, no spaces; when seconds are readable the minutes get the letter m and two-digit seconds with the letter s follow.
12h33
